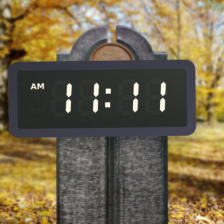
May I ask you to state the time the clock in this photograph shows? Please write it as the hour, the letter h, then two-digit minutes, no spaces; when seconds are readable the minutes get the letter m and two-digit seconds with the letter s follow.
11h11
